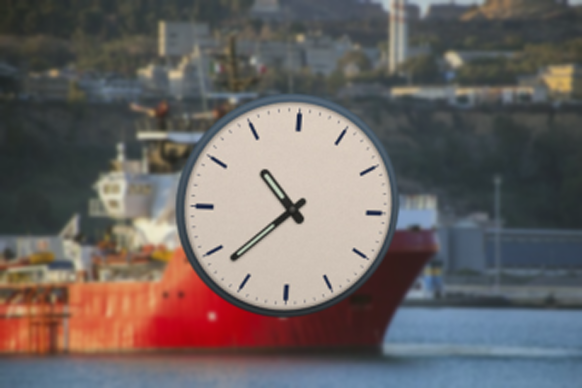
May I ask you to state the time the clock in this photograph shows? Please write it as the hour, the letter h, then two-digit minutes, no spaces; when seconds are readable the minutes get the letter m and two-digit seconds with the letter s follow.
10h38
